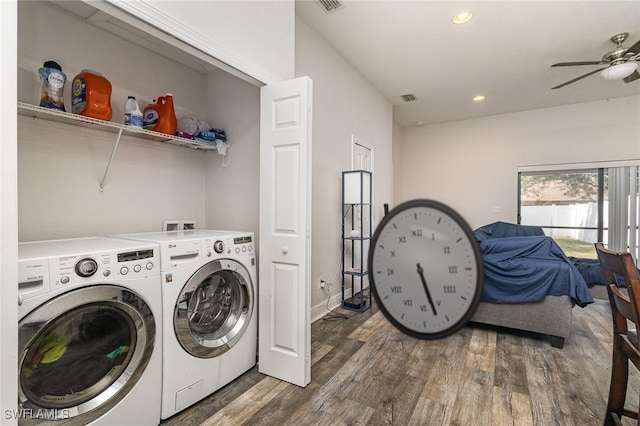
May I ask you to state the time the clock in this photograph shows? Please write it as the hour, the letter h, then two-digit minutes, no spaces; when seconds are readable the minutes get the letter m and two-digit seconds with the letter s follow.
5h27
